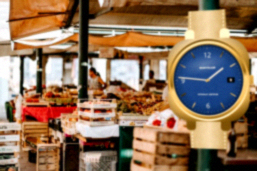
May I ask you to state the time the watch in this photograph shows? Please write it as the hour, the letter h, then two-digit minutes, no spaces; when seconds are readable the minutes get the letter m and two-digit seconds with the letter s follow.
1h46
